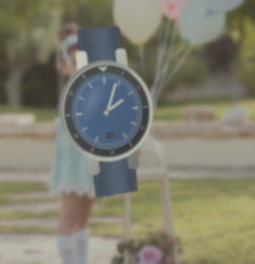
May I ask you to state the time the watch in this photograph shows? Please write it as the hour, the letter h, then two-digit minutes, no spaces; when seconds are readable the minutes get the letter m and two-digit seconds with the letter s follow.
2h04
